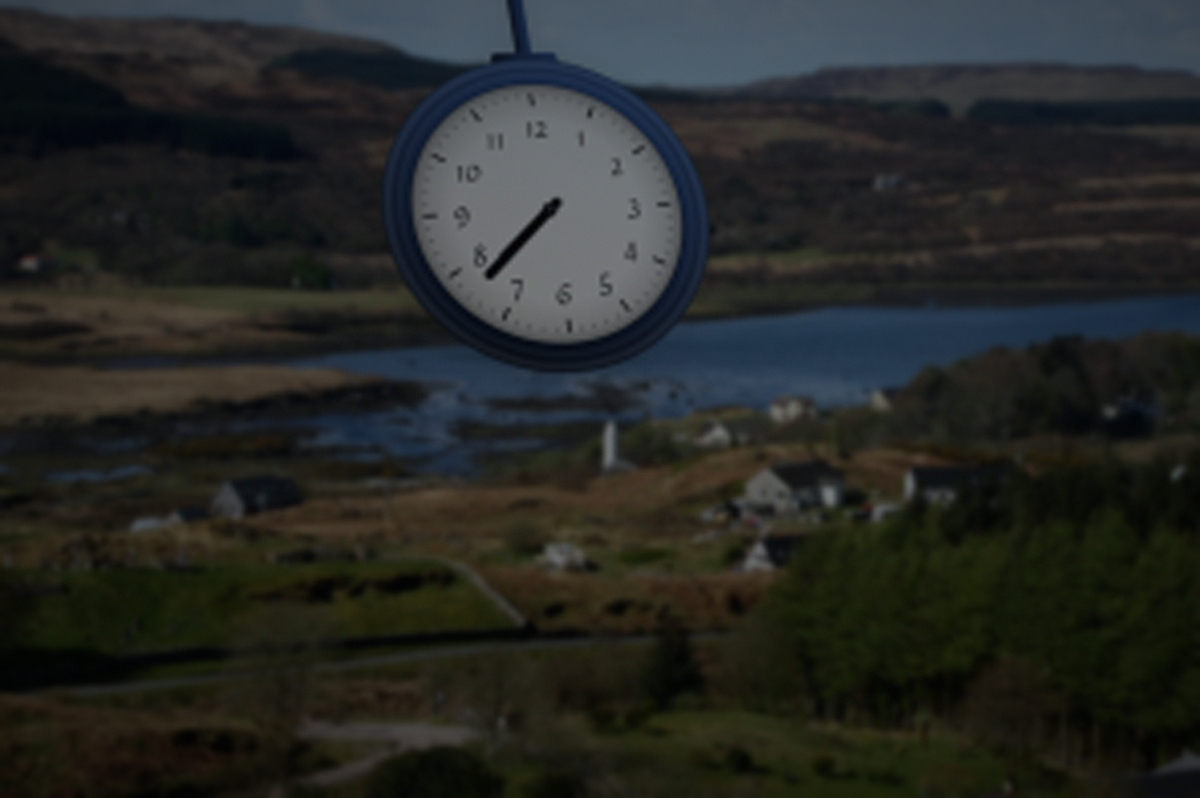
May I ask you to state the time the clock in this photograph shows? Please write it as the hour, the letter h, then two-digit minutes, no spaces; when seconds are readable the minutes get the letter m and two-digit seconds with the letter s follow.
7h38
